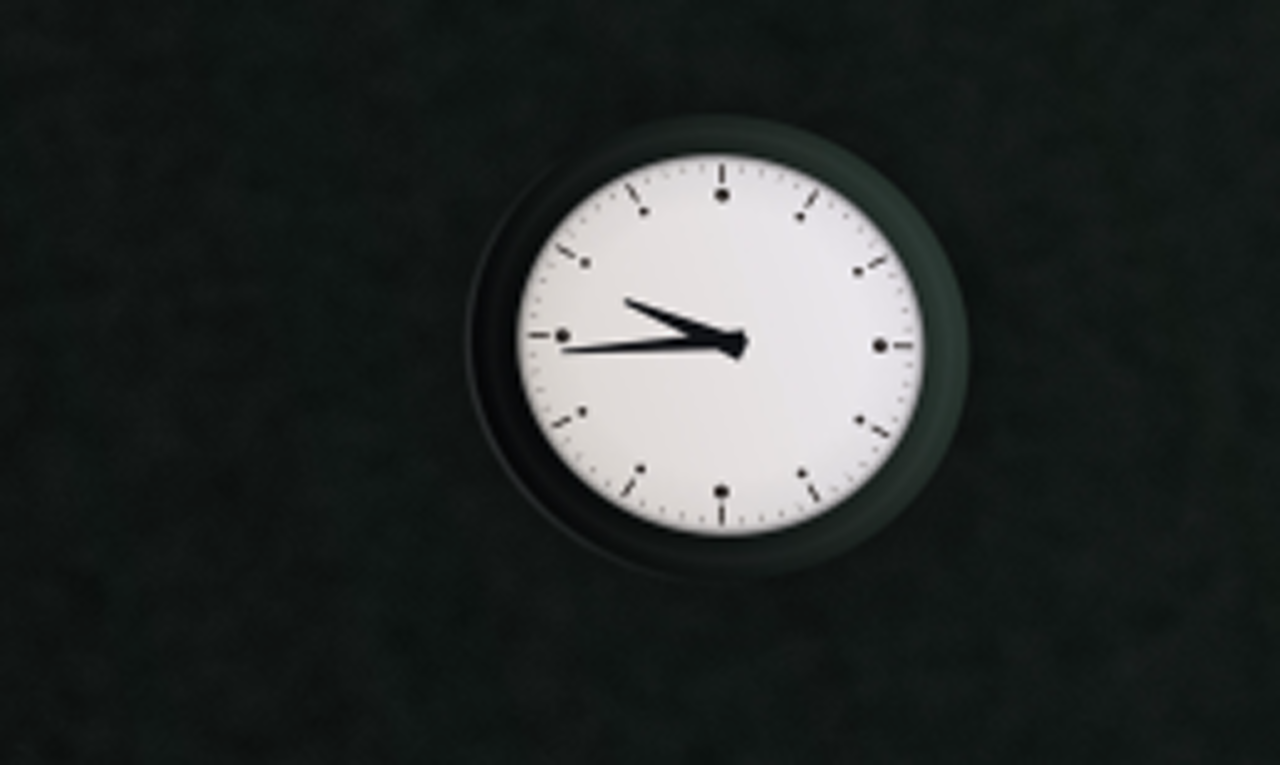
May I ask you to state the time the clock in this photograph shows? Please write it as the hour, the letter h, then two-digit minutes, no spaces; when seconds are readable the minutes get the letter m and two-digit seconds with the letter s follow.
9h44
